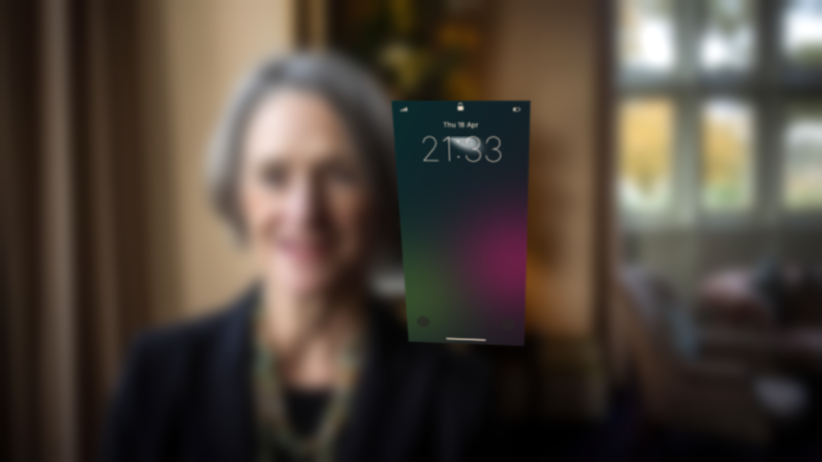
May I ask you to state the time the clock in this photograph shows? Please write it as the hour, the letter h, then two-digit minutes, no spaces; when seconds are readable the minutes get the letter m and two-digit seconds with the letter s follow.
21h33
